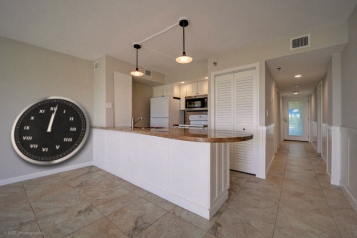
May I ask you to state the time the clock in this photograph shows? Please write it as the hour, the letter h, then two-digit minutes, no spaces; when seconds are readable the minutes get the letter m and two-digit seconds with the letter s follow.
12h01
